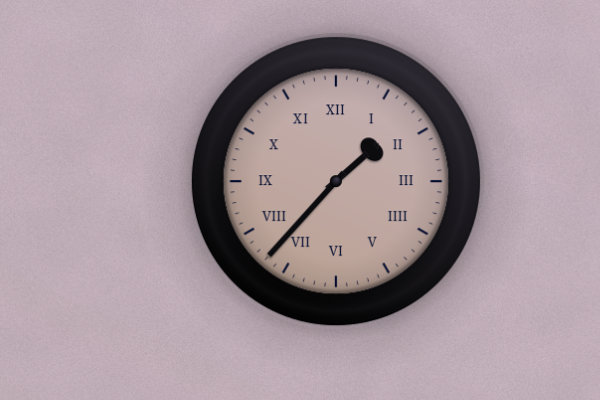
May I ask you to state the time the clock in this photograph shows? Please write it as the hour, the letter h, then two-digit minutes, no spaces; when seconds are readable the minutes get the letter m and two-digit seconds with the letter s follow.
1h37
